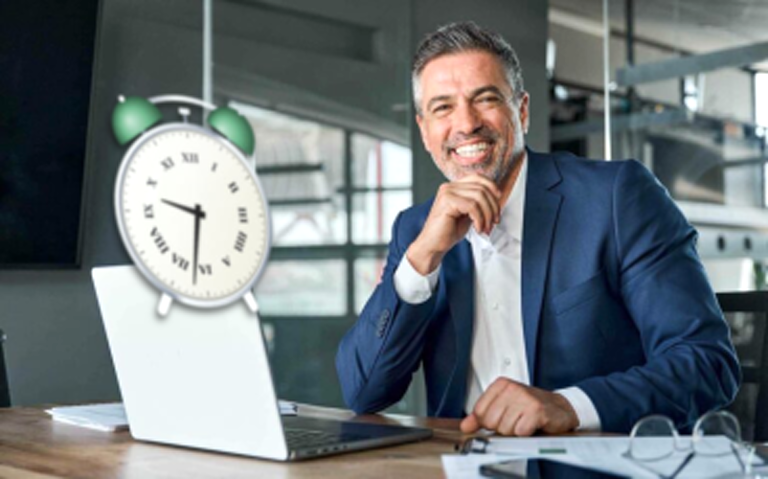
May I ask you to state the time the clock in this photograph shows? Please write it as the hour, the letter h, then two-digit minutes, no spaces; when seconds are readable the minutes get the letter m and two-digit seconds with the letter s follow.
9h32
